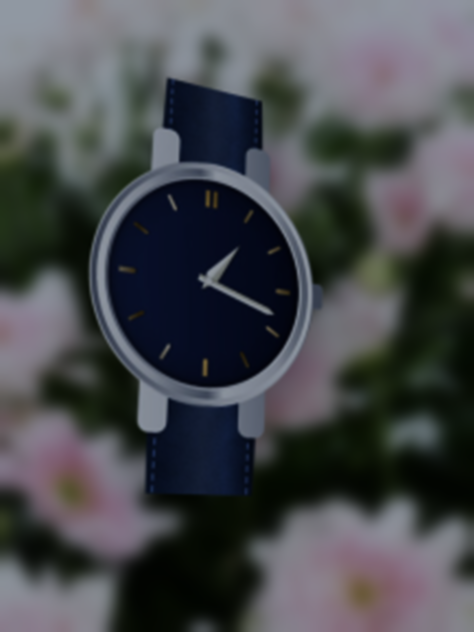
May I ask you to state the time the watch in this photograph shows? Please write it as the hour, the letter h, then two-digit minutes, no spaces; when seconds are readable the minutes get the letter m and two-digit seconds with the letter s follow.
1h18
